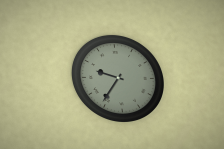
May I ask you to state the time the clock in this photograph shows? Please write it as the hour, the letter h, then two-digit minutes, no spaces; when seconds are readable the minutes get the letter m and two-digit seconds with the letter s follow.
9h36
